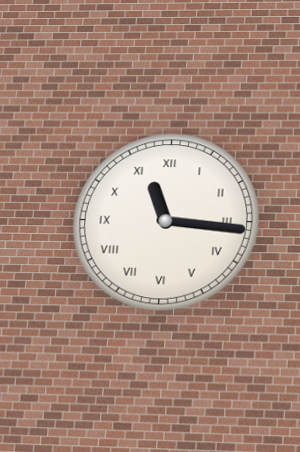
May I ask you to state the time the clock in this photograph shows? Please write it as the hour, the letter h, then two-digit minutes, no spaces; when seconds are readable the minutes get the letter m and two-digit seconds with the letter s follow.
11h16
